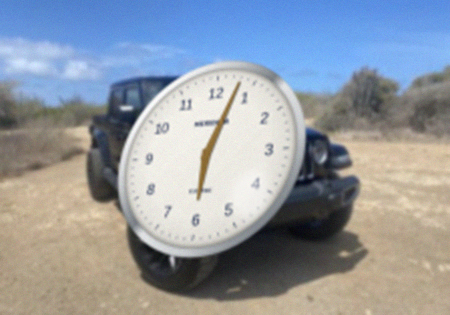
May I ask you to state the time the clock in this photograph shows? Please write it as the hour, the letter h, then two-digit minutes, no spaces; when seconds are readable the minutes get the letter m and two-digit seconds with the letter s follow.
6h03
